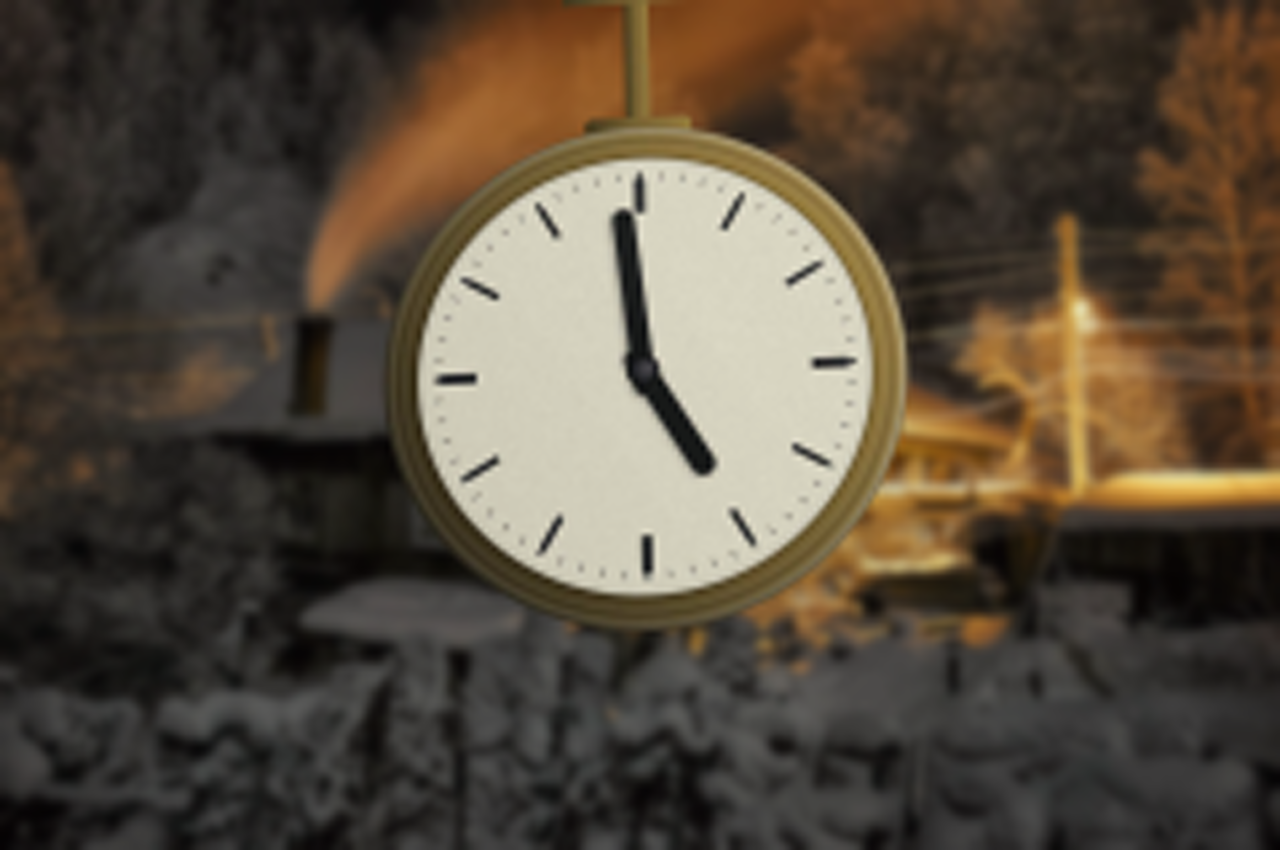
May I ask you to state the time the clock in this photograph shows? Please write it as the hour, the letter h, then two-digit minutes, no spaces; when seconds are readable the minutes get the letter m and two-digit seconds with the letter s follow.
4h59
